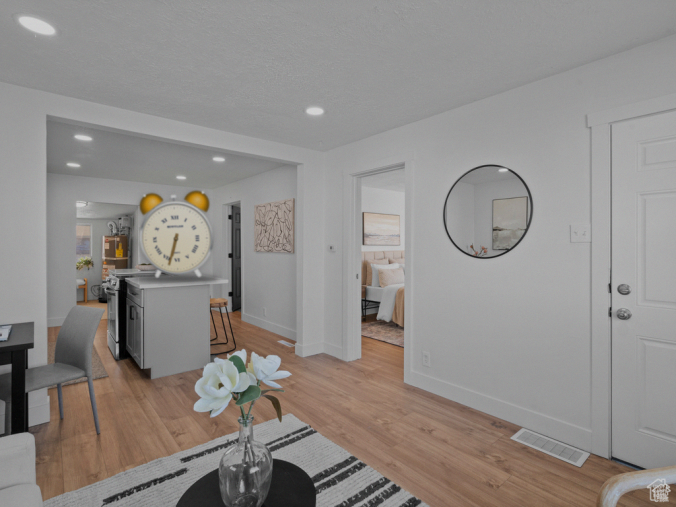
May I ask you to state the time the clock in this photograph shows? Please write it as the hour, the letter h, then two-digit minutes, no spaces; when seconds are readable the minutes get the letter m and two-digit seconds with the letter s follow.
6h33
